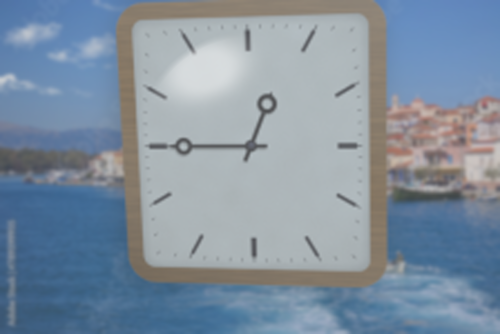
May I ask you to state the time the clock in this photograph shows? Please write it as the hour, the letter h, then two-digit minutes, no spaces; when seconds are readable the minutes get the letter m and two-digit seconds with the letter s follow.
12h45
